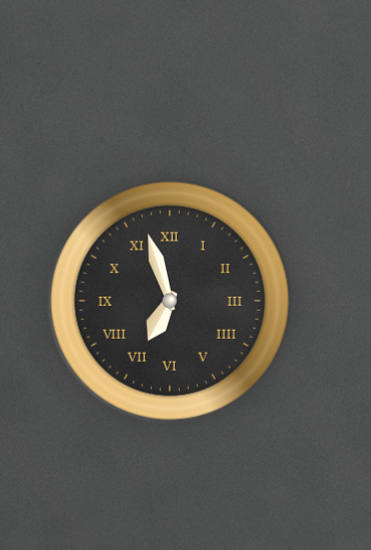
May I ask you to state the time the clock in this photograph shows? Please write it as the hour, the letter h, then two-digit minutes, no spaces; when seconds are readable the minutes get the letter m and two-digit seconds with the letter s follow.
6h57
